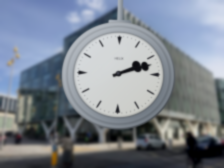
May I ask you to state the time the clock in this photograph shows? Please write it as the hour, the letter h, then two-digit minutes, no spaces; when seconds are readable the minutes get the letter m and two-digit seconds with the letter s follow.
2h12
